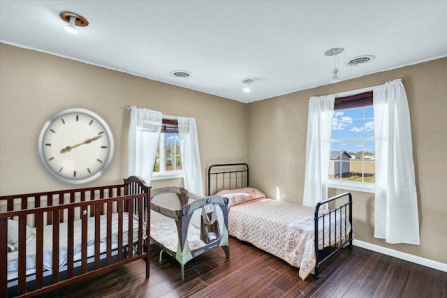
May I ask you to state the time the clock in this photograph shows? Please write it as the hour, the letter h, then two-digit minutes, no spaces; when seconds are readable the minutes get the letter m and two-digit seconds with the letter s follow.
8h11
